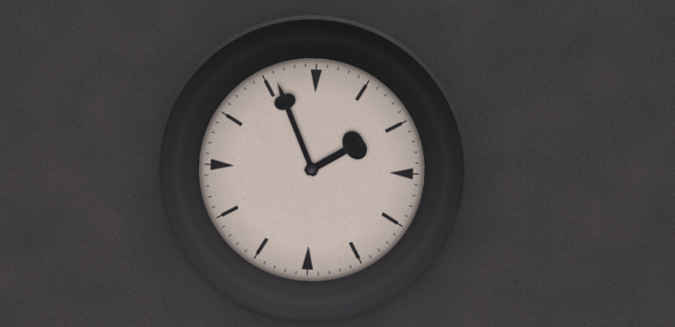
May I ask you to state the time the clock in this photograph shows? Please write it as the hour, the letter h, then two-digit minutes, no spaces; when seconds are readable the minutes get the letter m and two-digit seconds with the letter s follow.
1h56
